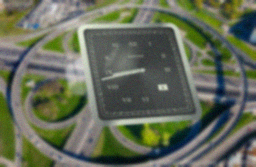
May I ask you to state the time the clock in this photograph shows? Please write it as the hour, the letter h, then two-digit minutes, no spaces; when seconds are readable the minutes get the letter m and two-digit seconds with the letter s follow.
8h43
